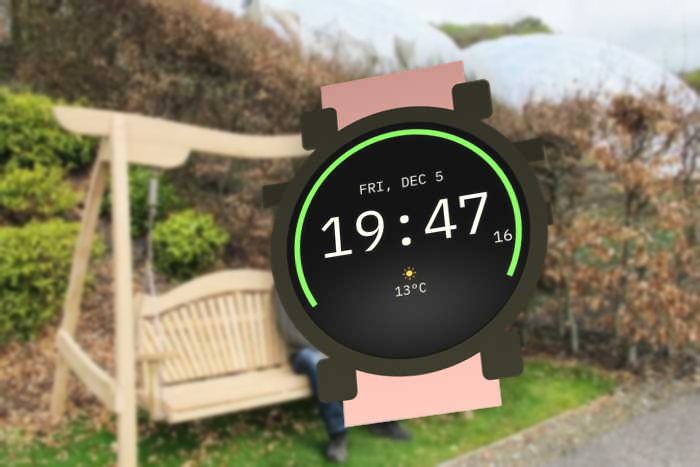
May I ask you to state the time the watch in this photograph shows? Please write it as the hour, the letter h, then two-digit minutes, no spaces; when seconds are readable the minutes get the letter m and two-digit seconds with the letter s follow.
19h47m16s
